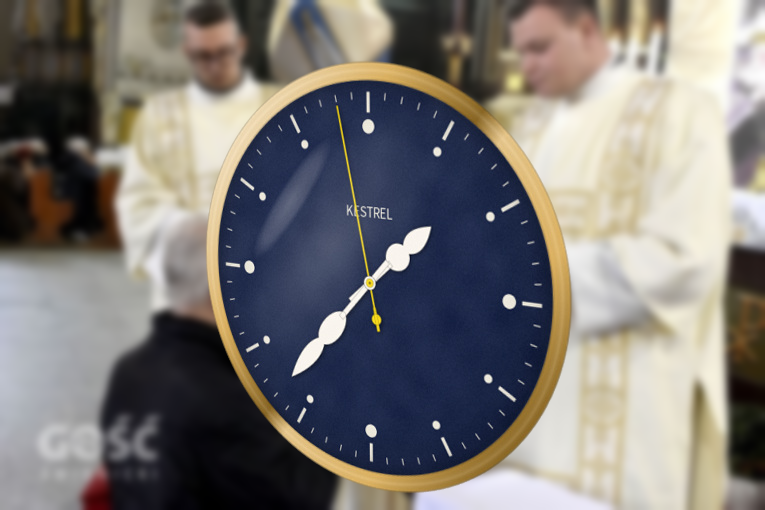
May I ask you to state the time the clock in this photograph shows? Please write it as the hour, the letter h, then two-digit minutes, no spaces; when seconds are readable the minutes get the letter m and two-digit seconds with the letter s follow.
1h36m58s
